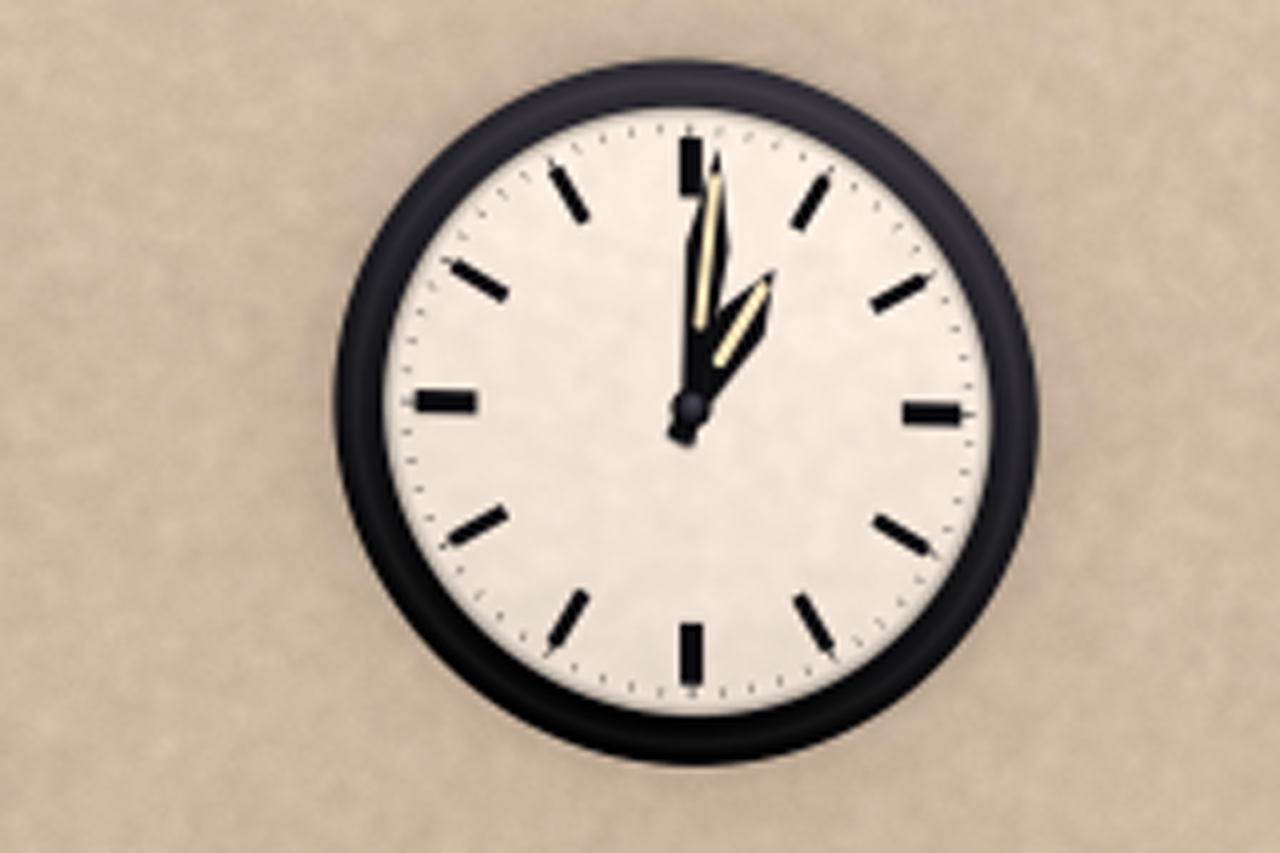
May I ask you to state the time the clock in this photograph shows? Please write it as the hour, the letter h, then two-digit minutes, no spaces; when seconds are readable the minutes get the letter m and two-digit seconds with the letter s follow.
1h01
